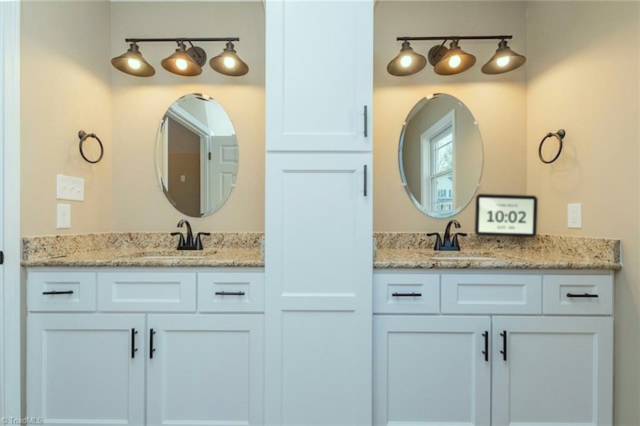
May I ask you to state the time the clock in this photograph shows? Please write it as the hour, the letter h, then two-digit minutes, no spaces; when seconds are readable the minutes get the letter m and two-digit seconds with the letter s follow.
10h02
